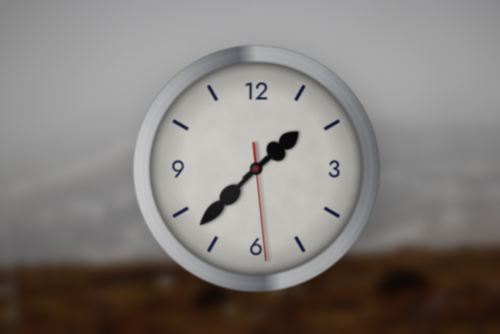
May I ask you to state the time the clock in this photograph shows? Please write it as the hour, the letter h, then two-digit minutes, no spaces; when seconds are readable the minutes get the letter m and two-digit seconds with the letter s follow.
1h37m29s
